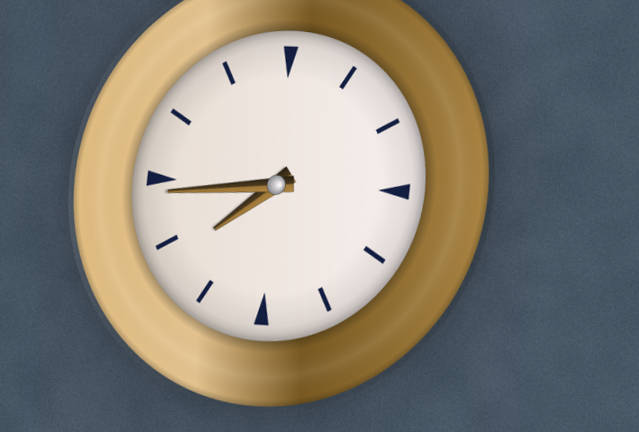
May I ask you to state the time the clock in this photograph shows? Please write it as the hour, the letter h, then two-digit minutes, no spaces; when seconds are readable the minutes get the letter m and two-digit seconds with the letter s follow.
7h44
